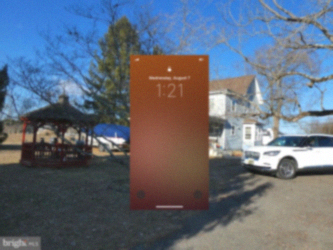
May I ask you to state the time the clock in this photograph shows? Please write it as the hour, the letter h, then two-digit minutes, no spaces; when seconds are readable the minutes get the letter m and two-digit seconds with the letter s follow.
1h21
